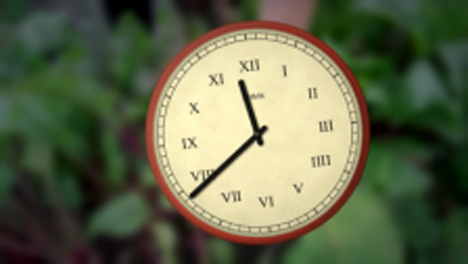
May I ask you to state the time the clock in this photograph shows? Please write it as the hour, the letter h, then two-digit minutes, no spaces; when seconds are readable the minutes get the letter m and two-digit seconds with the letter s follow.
11h39
